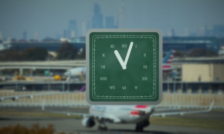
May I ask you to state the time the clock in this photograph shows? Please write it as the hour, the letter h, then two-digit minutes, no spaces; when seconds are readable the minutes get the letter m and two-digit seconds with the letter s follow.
11h03
